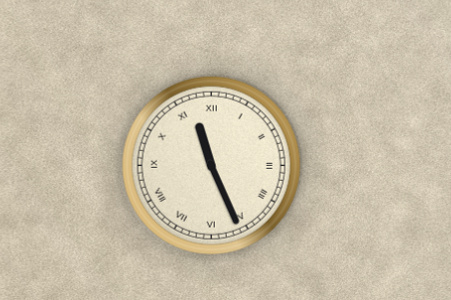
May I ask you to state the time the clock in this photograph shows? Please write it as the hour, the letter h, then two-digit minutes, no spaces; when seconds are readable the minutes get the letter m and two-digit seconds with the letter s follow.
11h26
